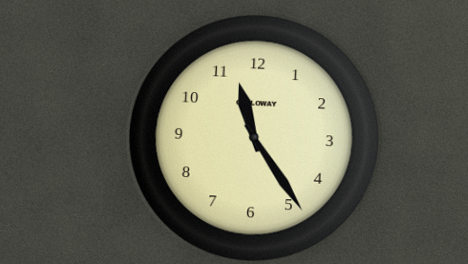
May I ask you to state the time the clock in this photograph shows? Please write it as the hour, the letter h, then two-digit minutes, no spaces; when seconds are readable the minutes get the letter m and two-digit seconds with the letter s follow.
11h24
